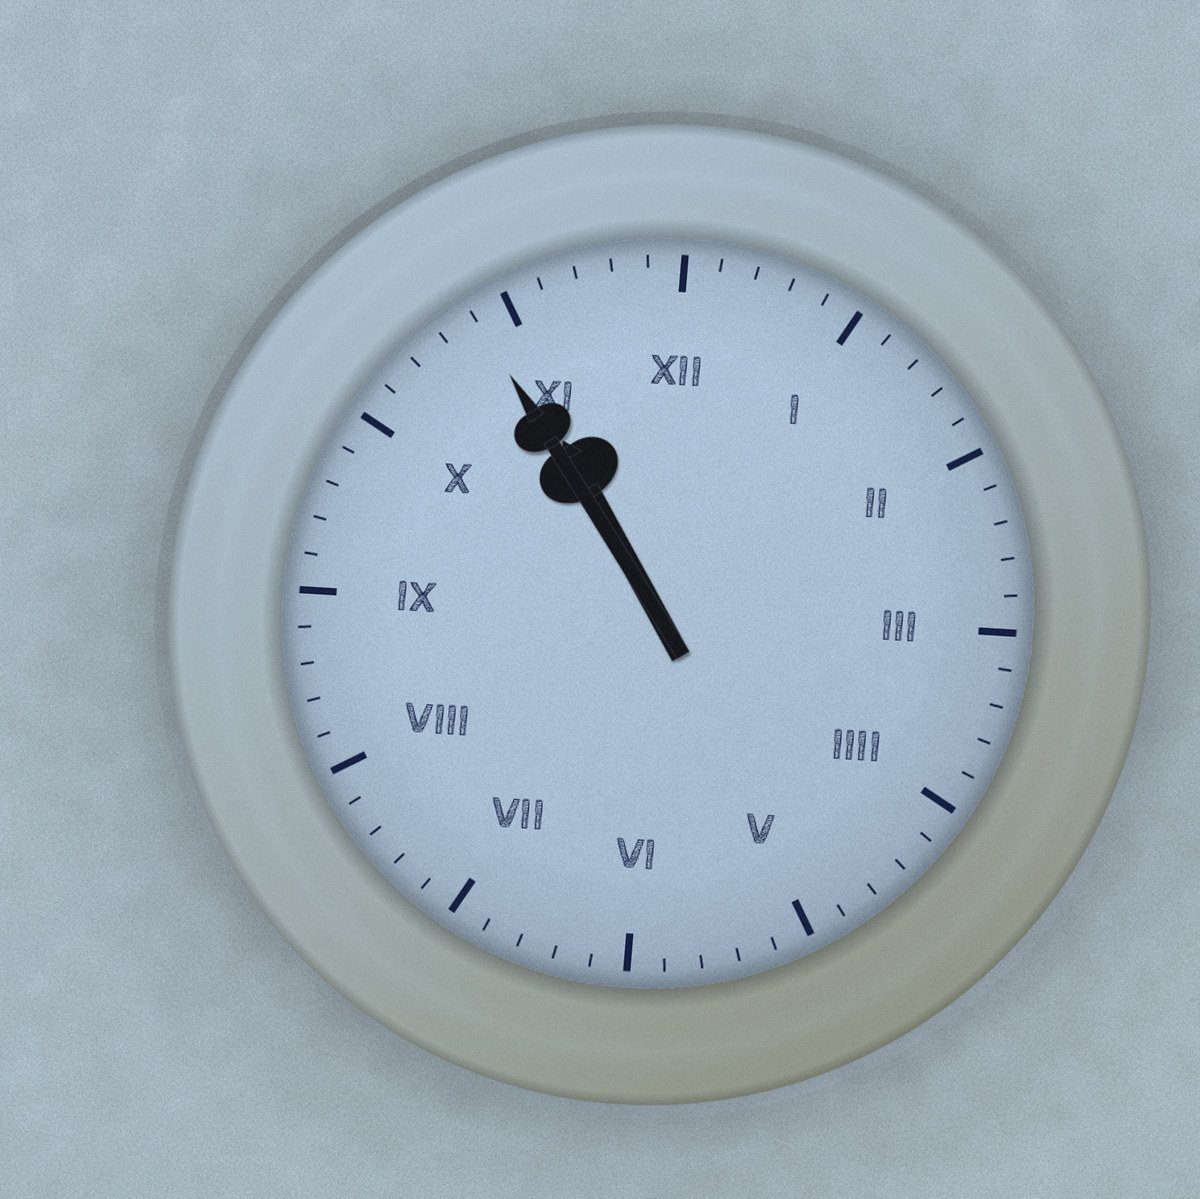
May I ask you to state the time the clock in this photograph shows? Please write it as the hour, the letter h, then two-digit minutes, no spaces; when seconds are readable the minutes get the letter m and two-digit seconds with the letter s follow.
10h54
